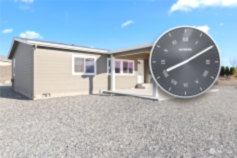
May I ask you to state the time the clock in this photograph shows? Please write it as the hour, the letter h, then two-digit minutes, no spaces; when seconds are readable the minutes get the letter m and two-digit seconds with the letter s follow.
8h10
